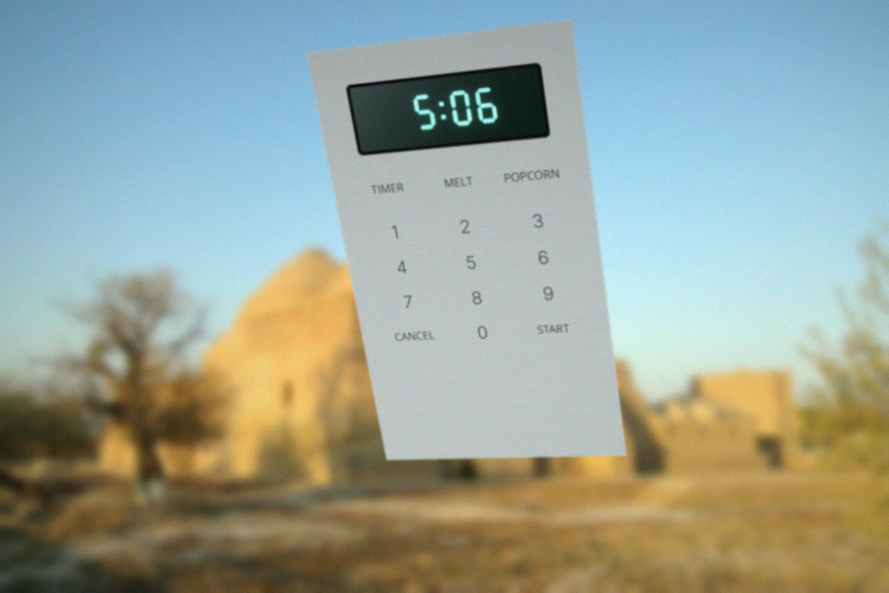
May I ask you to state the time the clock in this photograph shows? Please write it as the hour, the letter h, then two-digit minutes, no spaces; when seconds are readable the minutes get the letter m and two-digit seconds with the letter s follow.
5h06
